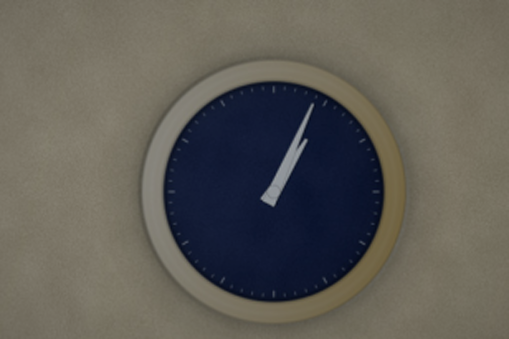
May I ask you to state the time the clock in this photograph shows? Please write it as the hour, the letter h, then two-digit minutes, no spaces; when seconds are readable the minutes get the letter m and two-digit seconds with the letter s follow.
1h04
